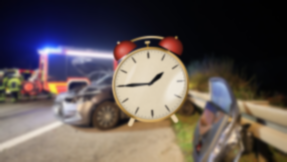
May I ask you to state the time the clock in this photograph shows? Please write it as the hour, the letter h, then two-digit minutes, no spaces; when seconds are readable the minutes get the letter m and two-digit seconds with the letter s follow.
1h45
